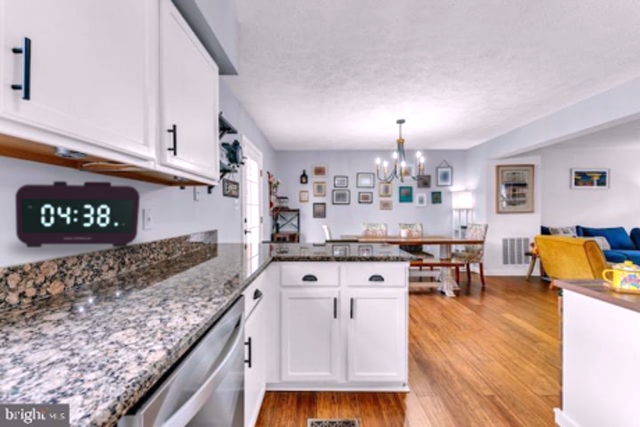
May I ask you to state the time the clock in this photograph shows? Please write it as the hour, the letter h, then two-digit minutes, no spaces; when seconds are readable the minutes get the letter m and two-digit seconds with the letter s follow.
4h38
